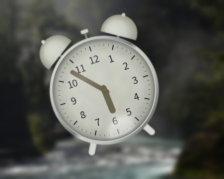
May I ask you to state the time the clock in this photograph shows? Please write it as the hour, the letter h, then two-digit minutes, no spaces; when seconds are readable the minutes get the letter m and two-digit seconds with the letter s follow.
5h53
